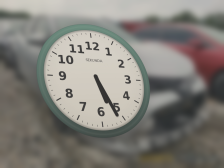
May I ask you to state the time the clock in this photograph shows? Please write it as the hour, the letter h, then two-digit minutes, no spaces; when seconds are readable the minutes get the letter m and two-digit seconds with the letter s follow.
5h26
